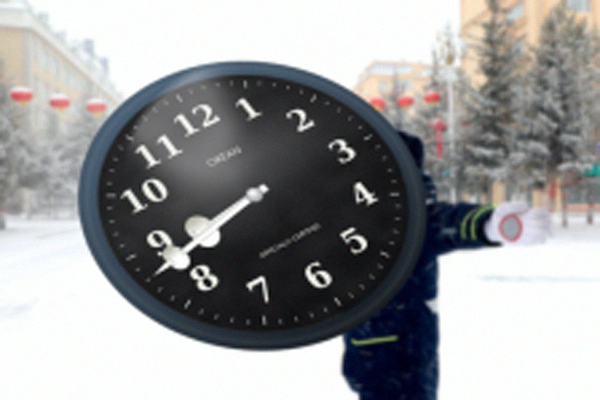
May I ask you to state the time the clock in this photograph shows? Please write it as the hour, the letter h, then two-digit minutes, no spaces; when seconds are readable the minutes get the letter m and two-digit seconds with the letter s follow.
8h43
